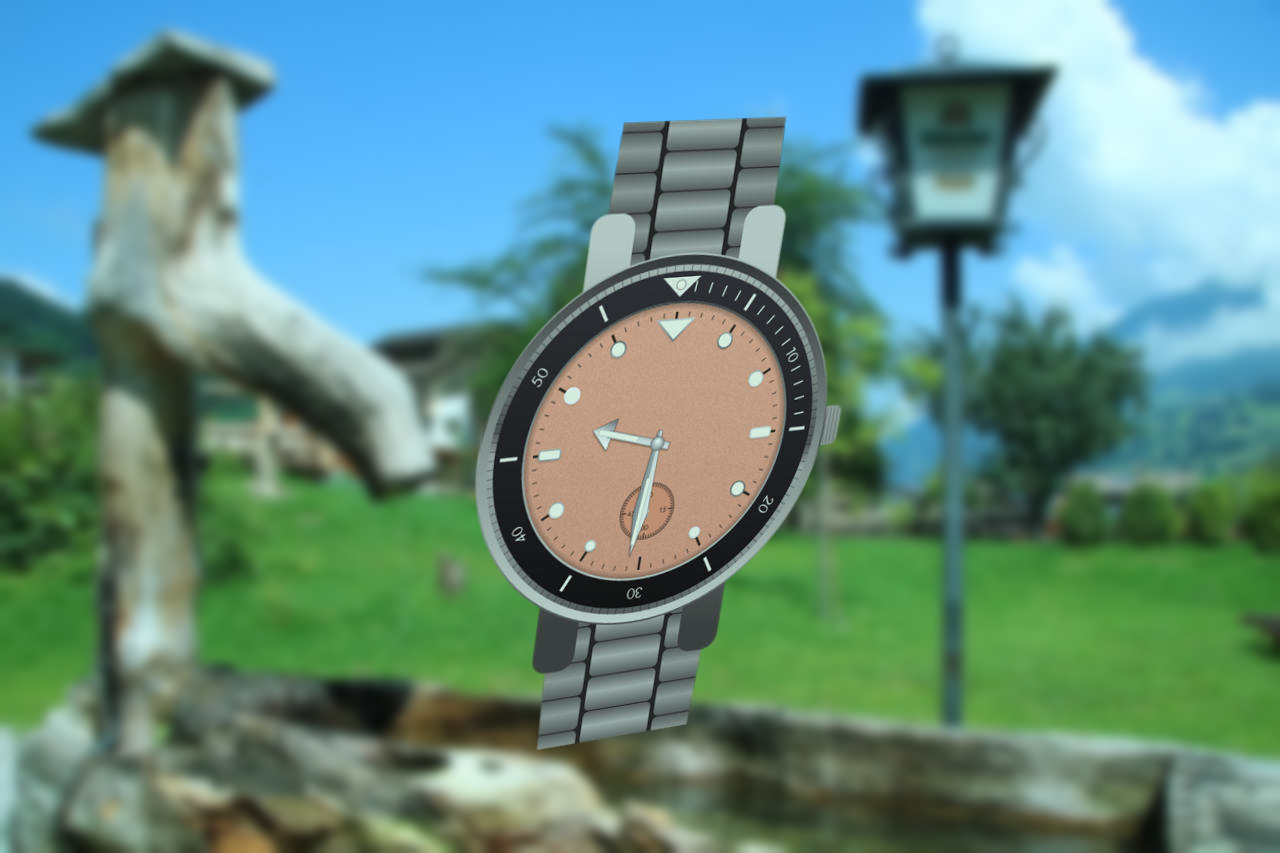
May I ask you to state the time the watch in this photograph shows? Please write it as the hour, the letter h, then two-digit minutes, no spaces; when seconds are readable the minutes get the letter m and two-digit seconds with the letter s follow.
9h31
